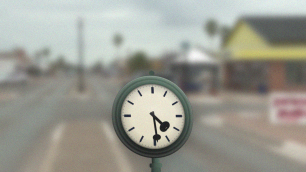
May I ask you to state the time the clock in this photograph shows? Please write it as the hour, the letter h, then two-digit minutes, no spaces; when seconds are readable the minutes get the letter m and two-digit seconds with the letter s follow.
4h29
